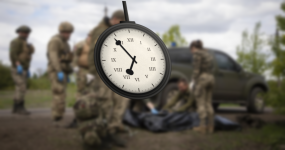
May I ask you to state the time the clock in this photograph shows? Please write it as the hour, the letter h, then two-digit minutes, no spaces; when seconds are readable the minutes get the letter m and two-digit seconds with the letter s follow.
6h54
